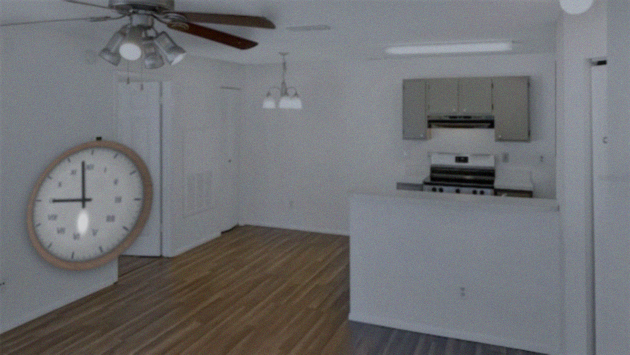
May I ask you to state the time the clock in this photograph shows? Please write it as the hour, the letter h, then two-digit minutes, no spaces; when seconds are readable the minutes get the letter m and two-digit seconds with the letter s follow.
8h58
